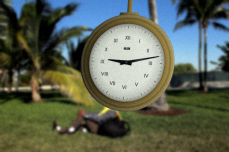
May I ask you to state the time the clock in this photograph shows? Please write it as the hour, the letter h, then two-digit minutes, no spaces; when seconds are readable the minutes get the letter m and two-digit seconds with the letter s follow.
9h13
